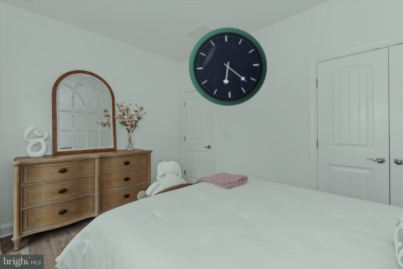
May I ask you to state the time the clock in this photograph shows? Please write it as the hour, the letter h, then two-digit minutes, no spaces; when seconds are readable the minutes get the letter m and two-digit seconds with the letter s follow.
6h22
